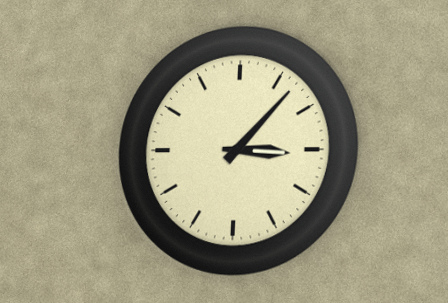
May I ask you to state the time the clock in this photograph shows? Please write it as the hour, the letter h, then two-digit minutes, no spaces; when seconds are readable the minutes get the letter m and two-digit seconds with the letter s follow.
3h07
